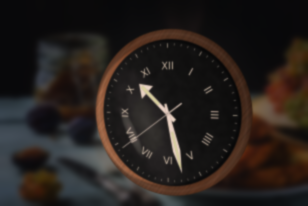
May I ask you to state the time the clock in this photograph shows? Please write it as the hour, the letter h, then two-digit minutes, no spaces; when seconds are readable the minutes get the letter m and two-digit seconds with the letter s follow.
10h27m39s
